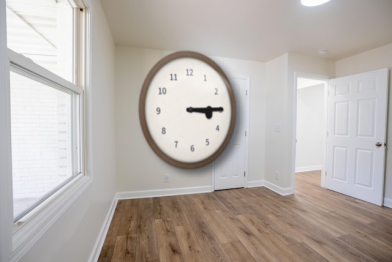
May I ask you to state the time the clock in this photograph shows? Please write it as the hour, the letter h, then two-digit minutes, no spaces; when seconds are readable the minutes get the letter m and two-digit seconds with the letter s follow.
3h15
